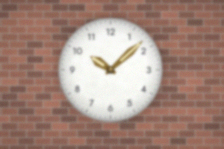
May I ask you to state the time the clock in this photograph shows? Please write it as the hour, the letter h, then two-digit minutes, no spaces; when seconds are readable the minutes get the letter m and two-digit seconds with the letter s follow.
10h08
